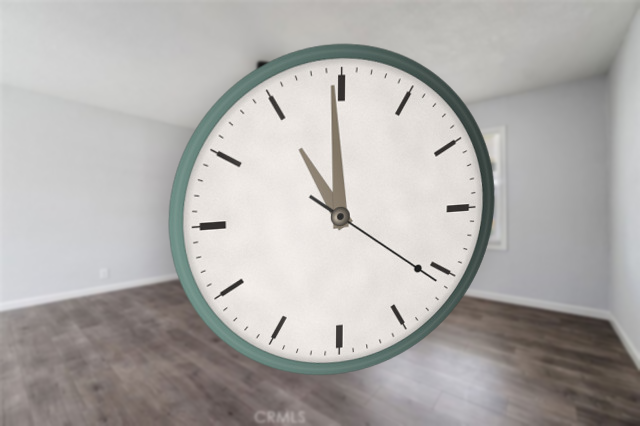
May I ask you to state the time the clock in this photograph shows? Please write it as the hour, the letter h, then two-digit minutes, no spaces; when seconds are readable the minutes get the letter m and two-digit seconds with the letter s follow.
10h59m21s
